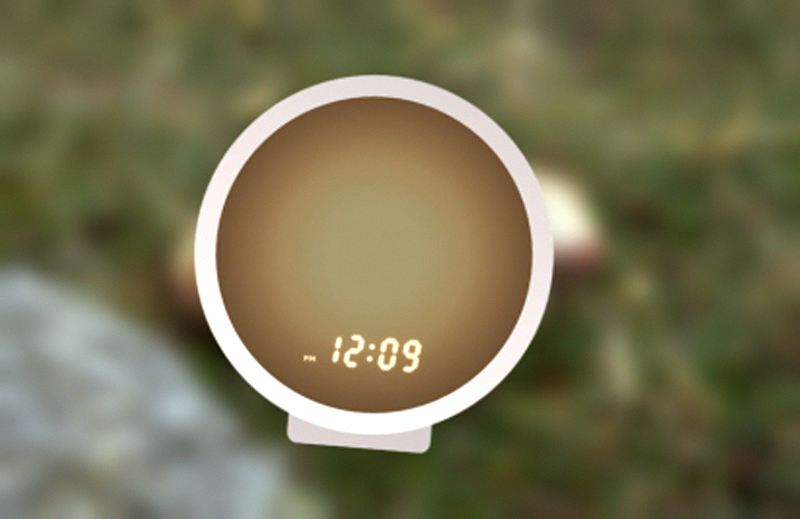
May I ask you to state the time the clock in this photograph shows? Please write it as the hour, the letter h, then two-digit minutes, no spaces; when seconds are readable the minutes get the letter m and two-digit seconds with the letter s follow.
12h09
